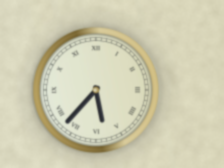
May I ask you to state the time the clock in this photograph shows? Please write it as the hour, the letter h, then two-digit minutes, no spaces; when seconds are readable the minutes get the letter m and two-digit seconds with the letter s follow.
5h37
